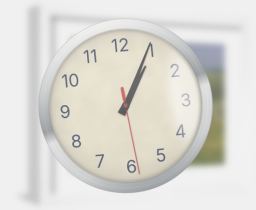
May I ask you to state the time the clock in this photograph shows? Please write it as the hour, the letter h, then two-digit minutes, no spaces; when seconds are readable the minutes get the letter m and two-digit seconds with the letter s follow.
1h04m29s
